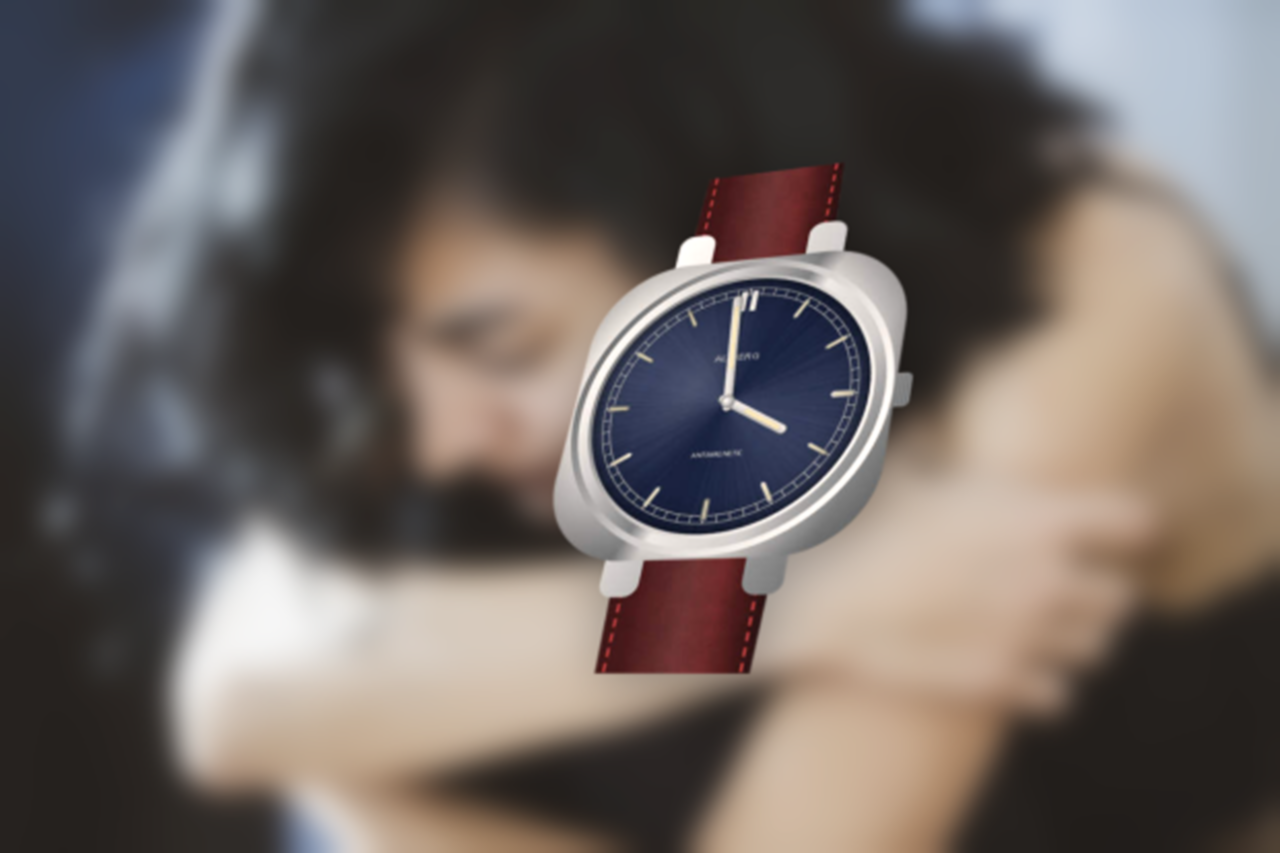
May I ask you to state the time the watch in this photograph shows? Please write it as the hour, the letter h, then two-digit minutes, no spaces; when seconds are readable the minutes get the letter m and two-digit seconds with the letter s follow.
3h59
